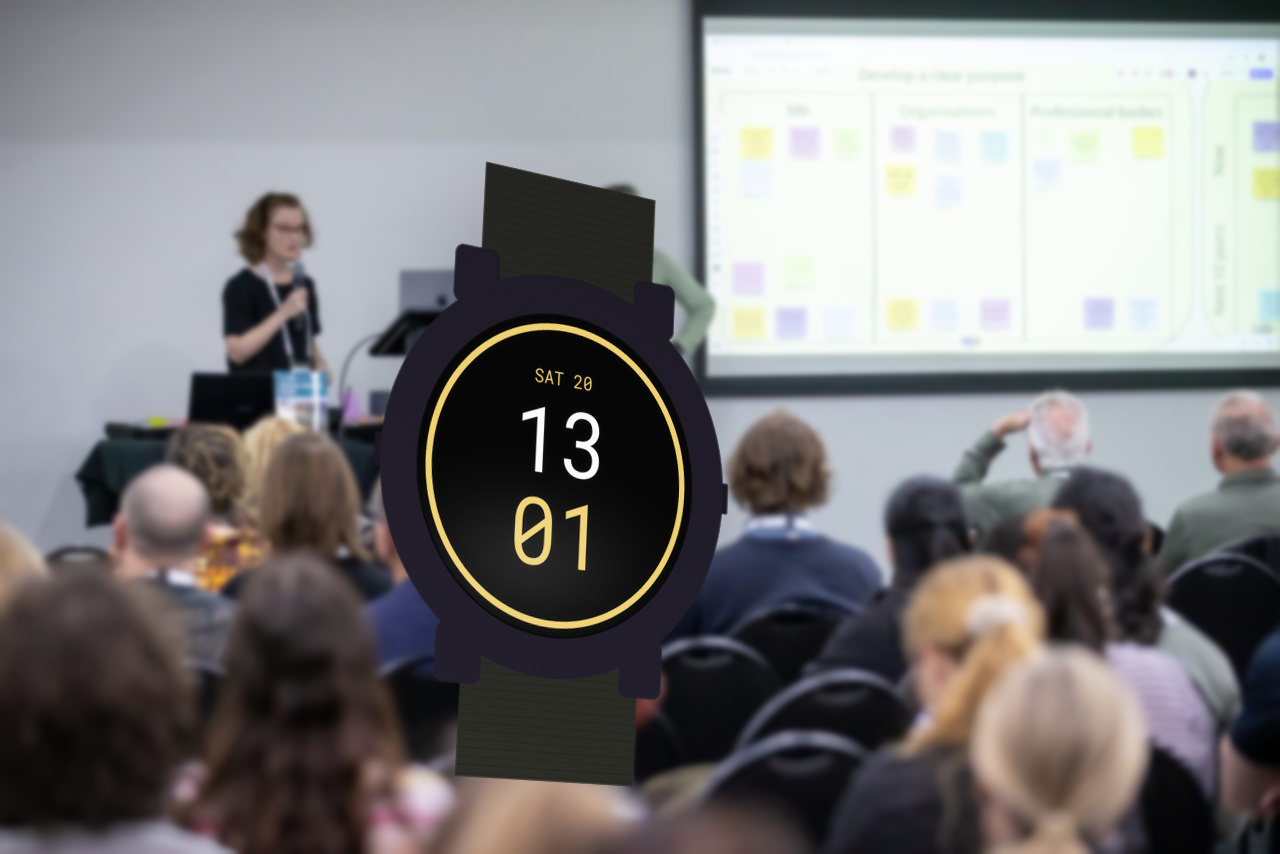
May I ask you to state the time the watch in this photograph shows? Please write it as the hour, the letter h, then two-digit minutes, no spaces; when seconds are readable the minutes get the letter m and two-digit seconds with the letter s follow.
13h01
